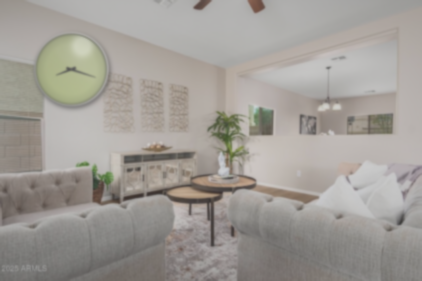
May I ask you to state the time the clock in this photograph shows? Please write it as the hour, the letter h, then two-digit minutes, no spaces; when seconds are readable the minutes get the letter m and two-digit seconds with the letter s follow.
8h18
